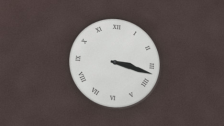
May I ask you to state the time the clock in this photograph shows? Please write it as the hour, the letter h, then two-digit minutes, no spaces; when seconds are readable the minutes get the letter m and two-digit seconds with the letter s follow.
3h17
